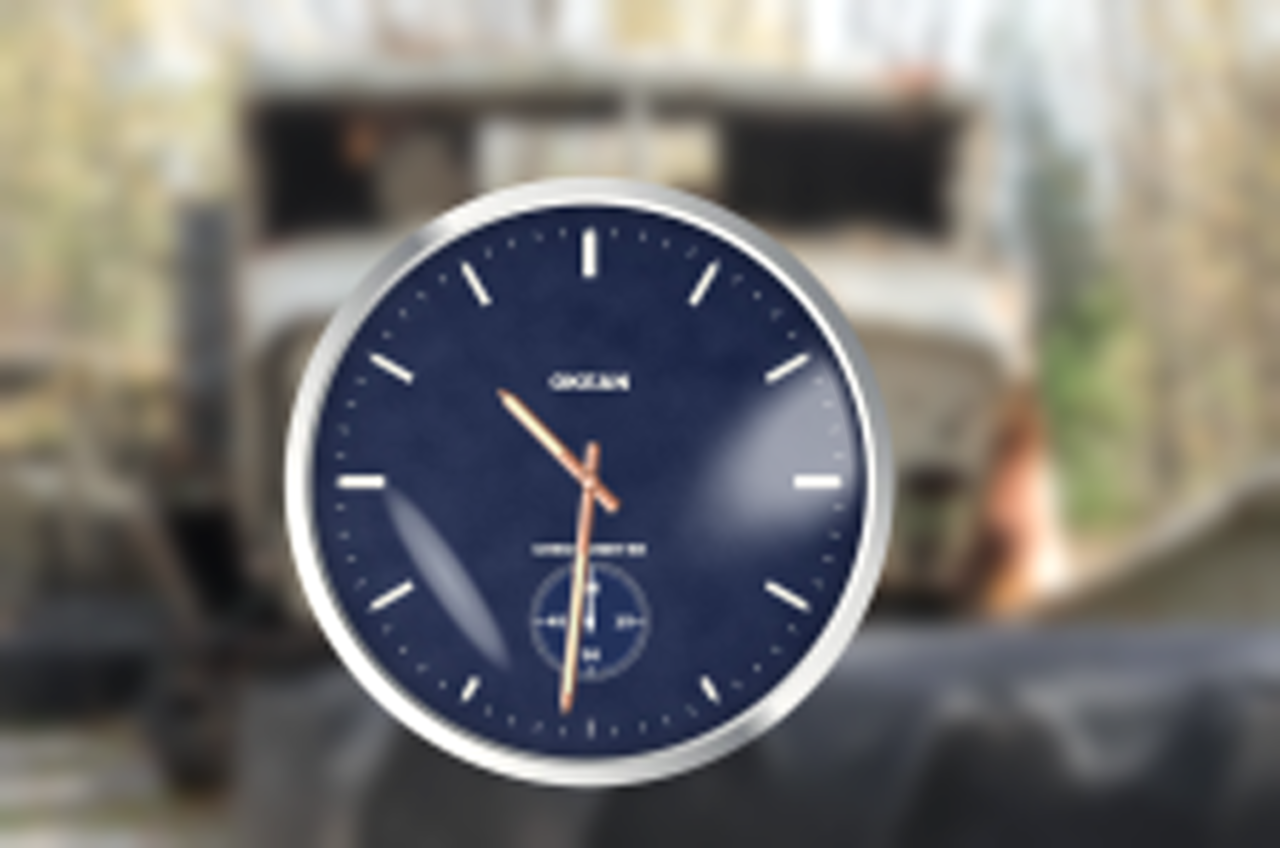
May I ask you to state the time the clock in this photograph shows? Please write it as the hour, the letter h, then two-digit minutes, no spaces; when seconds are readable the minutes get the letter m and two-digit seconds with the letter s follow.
10h31
